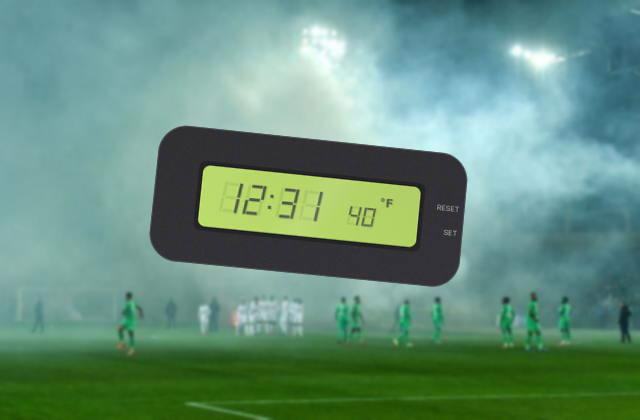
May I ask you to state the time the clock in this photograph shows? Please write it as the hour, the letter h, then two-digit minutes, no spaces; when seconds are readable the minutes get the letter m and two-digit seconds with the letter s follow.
12h31
